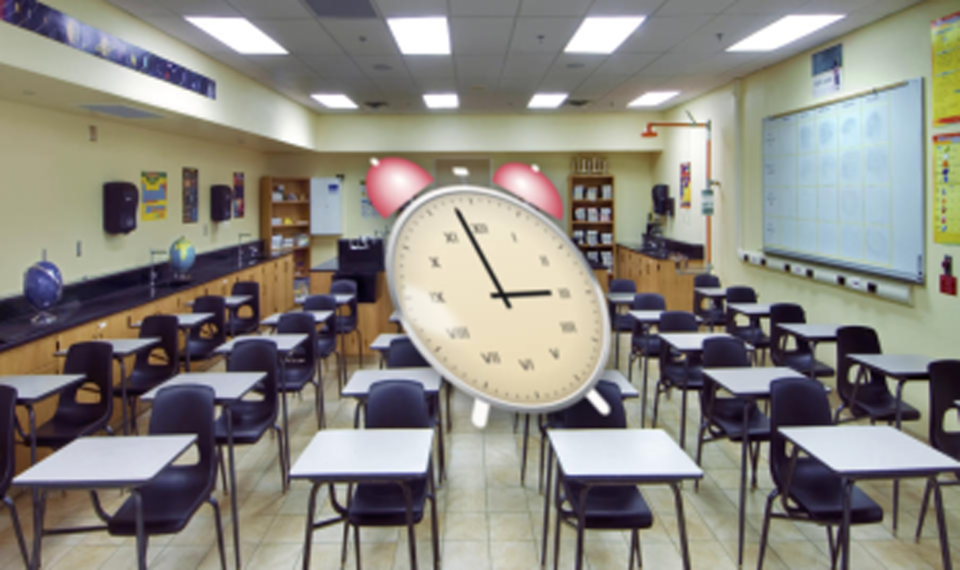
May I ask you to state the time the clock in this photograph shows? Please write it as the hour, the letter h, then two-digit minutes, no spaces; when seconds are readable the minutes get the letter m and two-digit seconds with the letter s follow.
2h58
